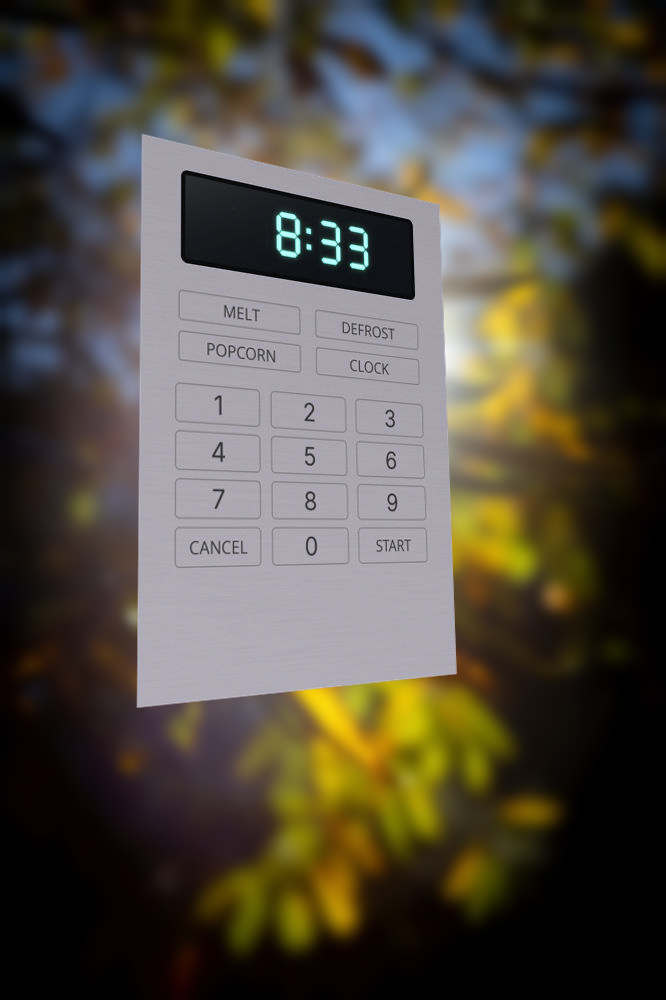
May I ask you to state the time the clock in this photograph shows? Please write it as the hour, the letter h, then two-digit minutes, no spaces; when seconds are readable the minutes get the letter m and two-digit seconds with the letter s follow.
8h33
